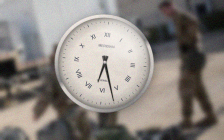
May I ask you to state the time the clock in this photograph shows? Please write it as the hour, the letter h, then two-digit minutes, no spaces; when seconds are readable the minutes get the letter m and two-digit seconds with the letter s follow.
6h27
